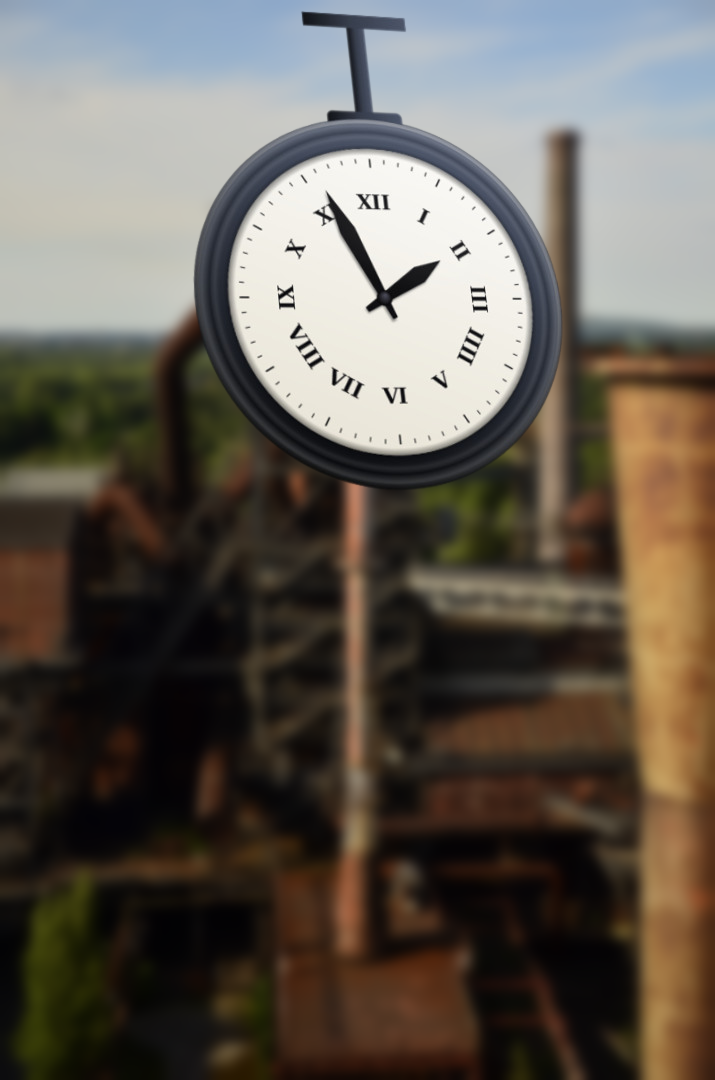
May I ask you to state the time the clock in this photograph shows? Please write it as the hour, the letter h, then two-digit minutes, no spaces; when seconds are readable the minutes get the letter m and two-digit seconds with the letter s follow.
1h56
